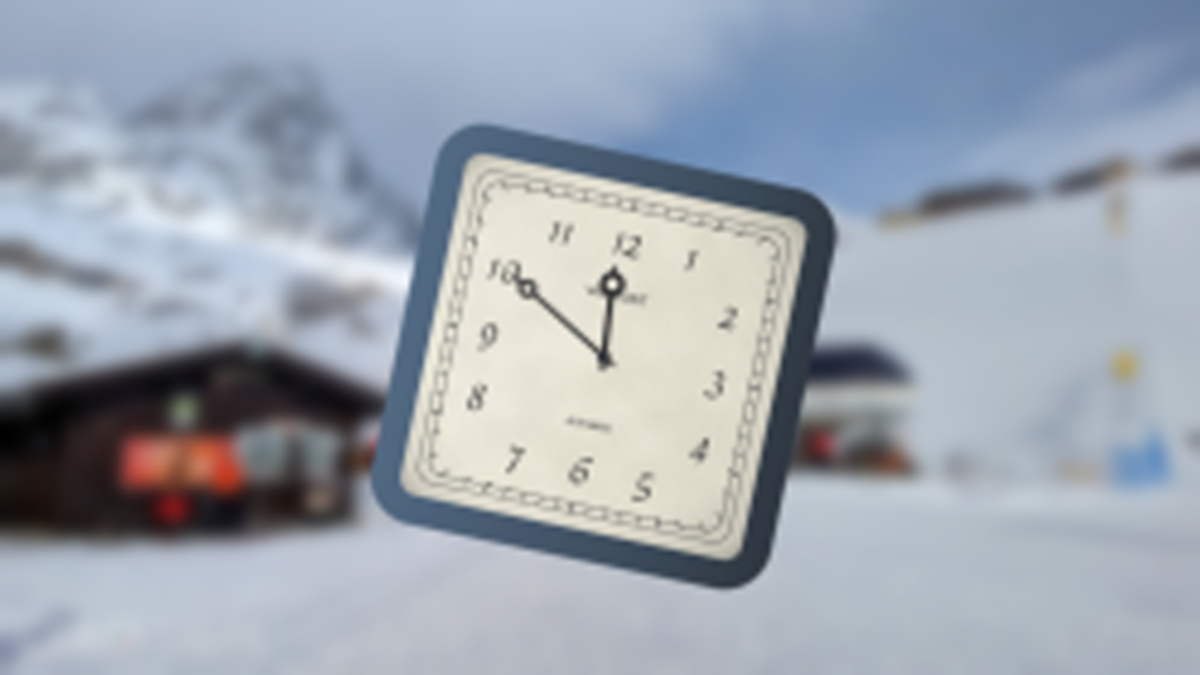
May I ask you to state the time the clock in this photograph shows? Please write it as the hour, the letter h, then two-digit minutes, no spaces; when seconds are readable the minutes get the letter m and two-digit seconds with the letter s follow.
11h50
